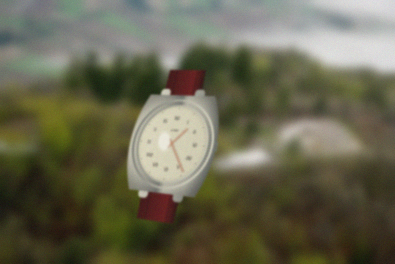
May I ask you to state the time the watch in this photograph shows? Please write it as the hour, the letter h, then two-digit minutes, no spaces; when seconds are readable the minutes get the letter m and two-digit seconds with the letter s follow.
1h24
